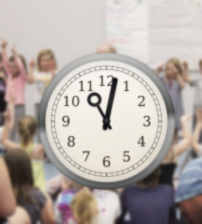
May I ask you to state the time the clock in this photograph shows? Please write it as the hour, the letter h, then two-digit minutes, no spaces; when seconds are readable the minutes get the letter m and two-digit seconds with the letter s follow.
11h02
